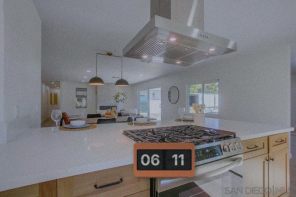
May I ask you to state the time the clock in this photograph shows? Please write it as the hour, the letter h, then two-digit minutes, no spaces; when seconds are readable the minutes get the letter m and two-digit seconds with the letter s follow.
6h11
